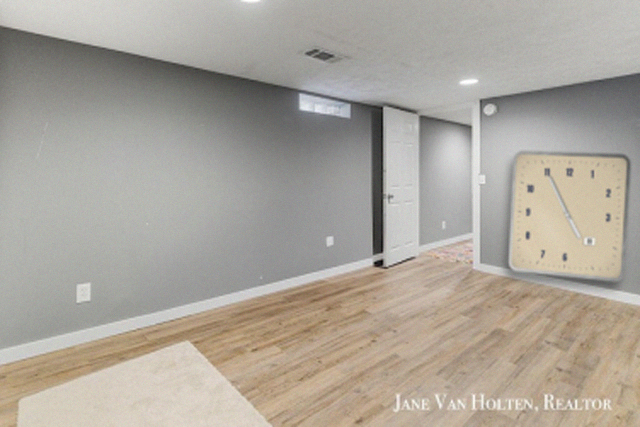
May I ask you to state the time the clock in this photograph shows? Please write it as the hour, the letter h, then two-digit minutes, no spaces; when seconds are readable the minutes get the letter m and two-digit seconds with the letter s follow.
4h55
